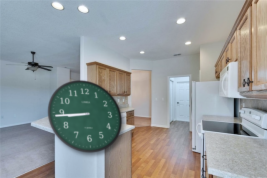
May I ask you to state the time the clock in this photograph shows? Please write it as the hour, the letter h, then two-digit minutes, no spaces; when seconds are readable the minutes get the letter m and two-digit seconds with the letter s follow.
8h44
